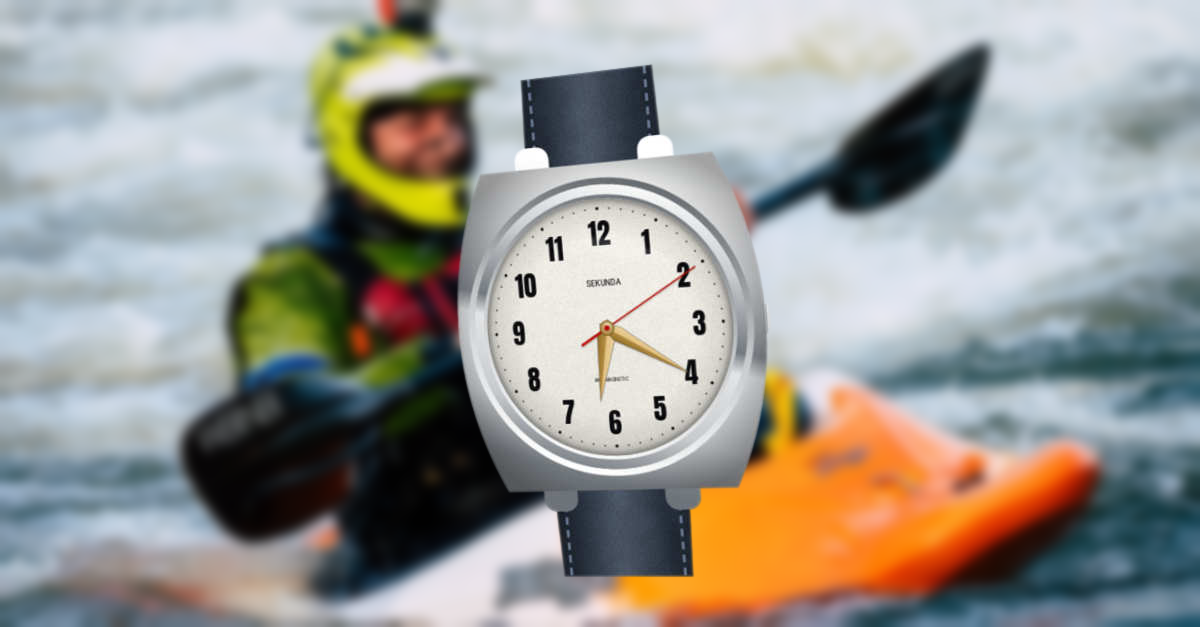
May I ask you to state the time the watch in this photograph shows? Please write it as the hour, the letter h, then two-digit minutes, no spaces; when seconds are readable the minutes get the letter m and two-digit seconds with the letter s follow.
6h20m10s
